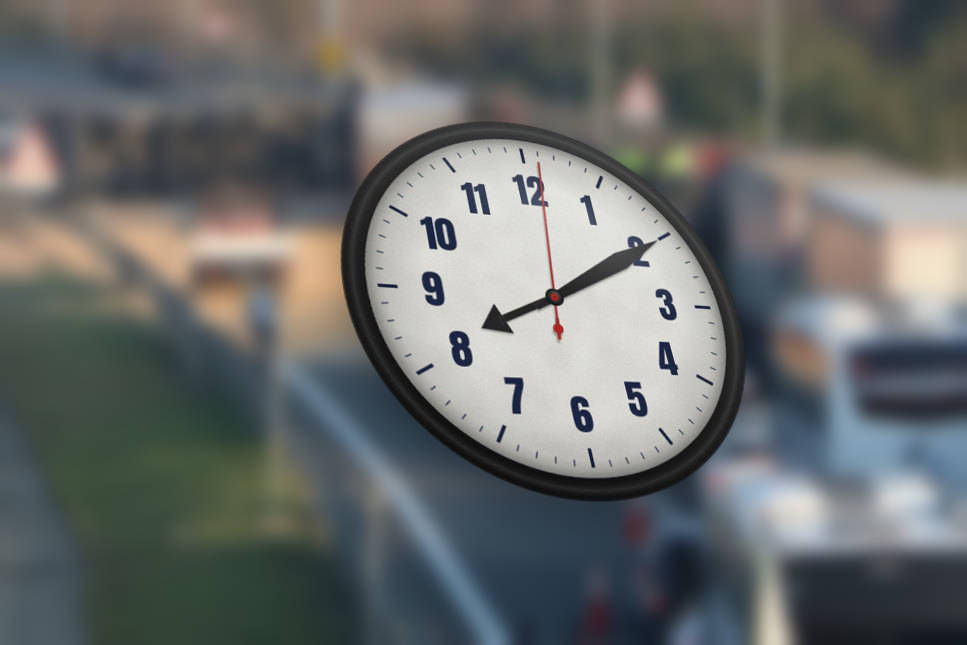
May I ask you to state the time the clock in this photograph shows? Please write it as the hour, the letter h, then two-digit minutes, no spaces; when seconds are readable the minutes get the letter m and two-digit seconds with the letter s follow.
8h10m01s
